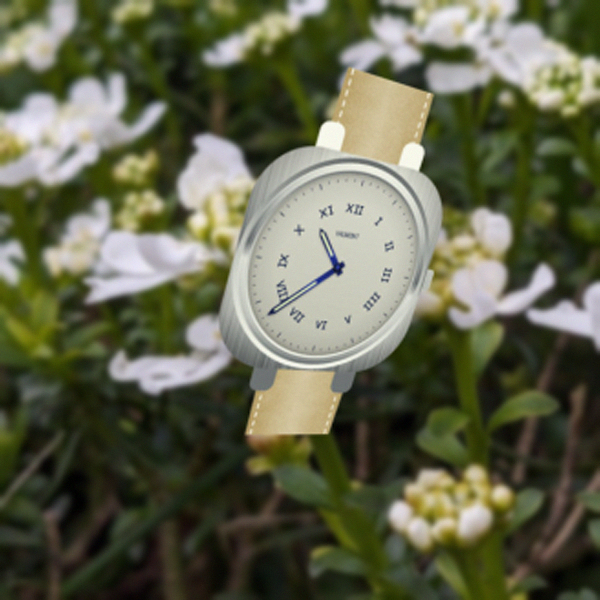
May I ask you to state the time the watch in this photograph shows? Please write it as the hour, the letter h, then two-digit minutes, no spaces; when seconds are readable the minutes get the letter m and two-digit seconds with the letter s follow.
10h38
